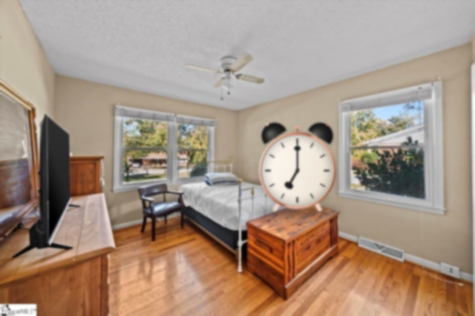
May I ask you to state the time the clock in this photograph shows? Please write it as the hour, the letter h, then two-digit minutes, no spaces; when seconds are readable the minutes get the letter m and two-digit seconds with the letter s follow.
7h00
